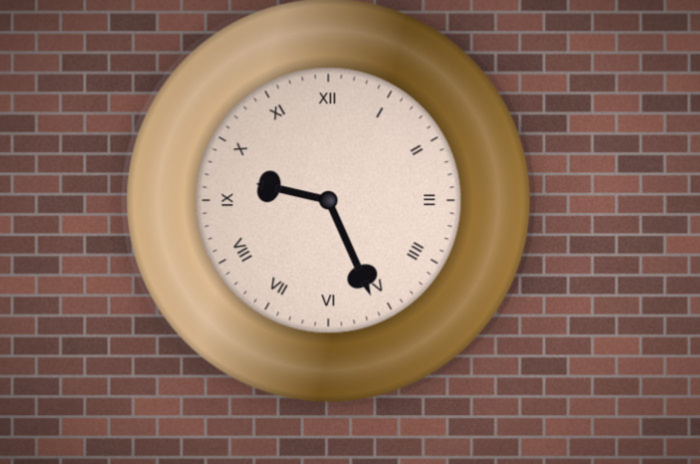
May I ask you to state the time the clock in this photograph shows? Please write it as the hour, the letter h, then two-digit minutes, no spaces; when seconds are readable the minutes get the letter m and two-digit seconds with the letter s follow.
9h26
